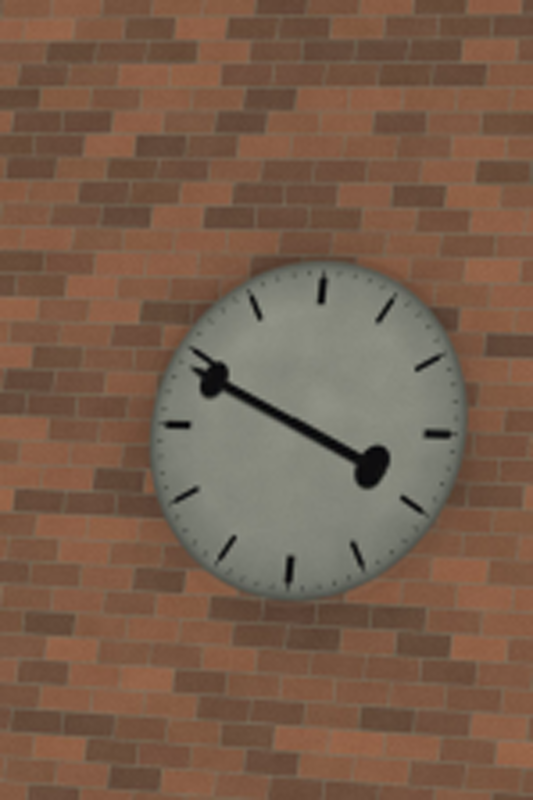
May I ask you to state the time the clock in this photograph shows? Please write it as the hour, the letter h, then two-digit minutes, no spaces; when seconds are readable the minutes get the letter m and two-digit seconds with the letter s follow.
3h49
